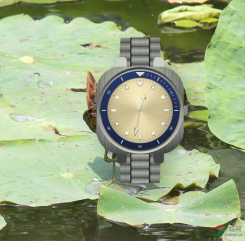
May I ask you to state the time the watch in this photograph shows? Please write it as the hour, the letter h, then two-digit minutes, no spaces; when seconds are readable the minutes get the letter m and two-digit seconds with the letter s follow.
12h32
